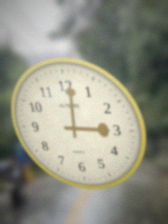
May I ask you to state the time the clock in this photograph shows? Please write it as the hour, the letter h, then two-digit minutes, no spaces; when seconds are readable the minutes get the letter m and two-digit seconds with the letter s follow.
3h01
